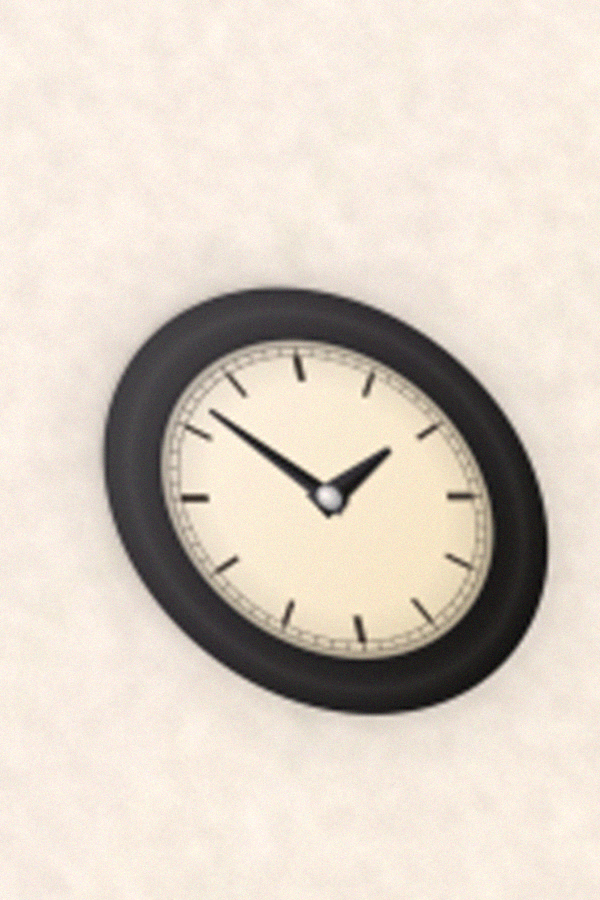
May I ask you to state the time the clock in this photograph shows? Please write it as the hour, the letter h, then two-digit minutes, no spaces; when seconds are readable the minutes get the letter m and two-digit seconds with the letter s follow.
1h52
